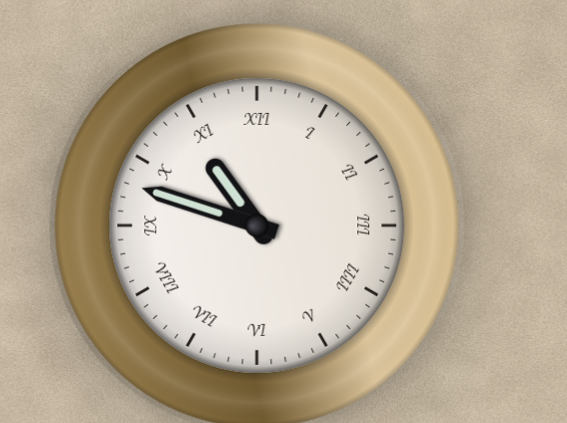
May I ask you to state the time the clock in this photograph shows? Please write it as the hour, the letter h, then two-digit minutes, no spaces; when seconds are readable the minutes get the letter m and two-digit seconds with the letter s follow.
10h48
